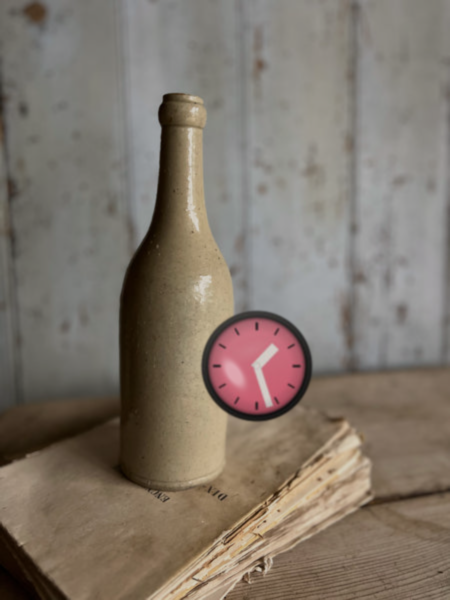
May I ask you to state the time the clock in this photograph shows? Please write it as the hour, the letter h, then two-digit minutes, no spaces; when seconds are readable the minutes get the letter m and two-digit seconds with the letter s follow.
1h27
